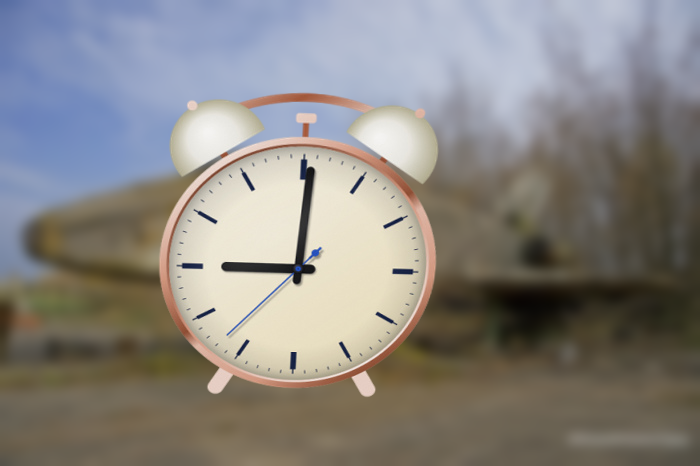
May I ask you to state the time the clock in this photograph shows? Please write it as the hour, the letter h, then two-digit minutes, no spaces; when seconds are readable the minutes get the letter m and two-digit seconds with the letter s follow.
9h00m37s
